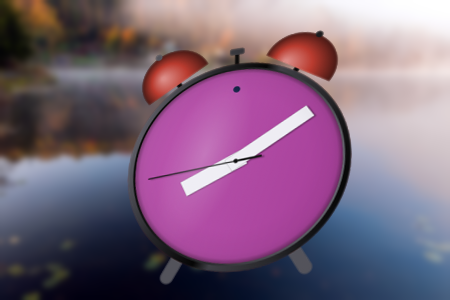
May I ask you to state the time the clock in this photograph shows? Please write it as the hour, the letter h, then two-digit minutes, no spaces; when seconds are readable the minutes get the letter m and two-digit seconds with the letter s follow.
8h09m44s
